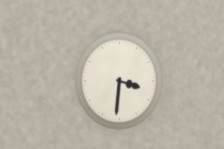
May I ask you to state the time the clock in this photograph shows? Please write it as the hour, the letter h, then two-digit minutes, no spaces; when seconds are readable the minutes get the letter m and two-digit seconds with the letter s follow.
3h31
